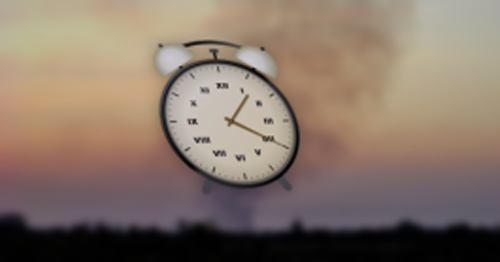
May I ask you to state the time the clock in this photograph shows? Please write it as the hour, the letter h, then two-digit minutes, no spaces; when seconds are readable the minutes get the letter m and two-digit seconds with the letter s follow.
1h20
